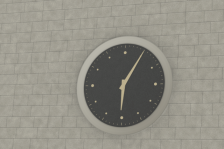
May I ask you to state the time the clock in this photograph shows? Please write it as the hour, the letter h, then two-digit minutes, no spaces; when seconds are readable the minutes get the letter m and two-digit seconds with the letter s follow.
6h05
